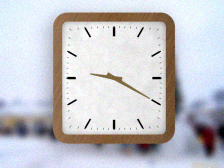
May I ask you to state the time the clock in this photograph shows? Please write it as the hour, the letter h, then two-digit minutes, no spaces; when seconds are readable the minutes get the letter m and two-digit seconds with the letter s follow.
9h20
